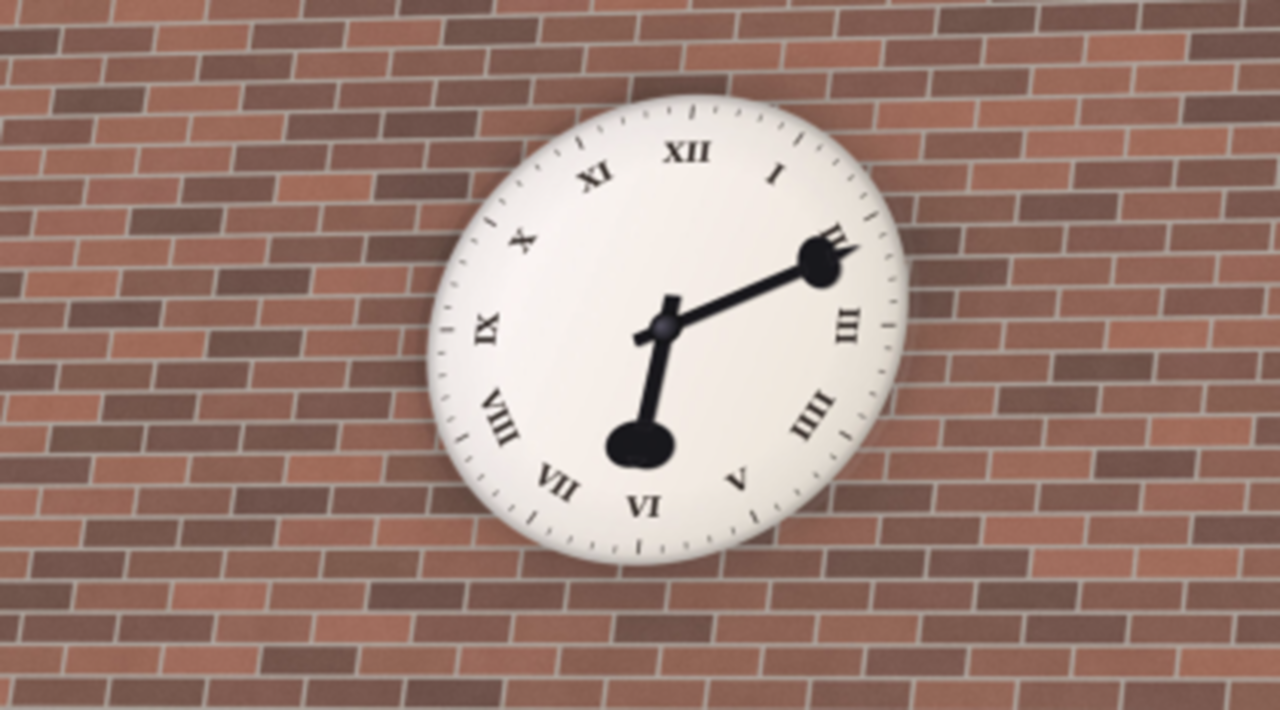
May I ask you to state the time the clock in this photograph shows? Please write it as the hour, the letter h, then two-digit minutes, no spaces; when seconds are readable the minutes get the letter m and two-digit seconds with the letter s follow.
6h11
